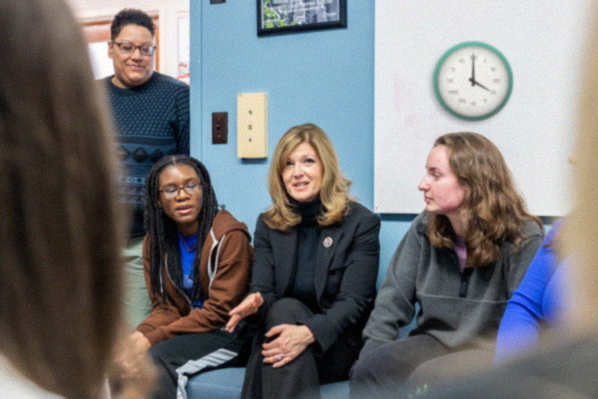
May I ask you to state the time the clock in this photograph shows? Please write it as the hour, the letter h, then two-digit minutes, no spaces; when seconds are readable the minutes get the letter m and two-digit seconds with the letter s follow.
4h00
